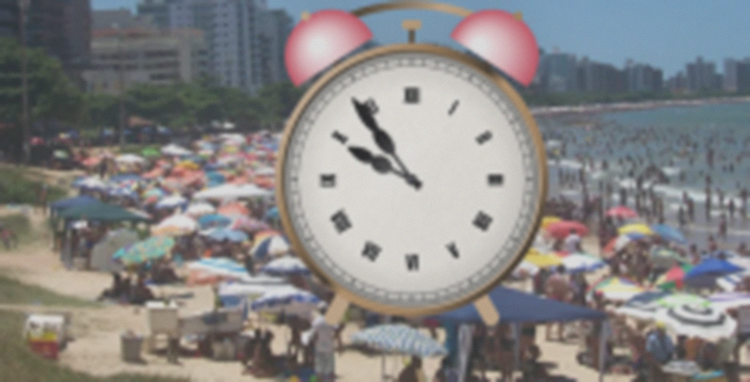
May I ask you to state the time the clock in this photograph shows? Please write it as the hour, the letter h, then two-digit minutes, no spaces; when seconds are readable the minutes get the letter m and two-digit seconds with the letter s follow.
9h54
